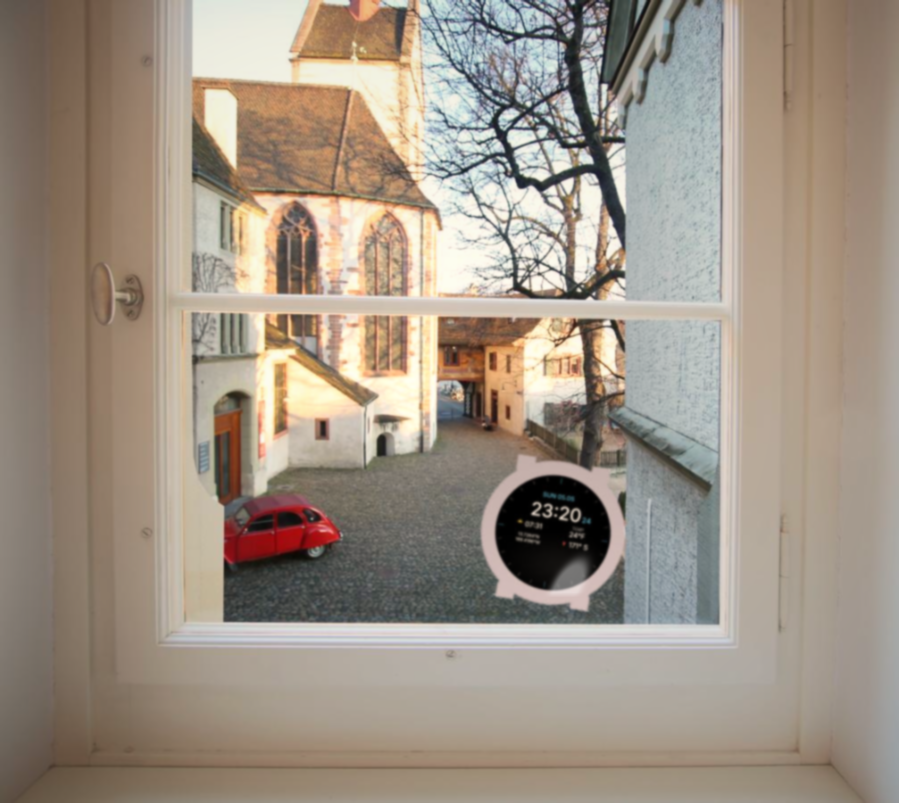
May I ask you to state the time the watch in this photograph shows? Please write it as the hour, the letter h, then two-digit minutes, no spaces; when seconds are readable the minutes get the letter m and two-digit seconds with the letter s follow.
23h20
